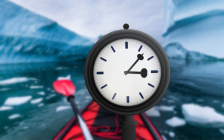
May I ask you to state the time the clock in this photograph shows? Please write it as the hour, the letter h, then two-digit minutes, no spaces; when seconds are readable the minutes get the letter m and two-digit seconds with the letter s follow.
3h07
